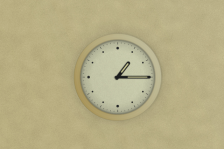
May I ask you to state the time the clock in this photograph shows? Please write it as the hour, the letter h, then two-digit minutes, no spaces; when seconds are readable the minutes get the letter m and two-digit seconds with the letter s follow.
1h15
